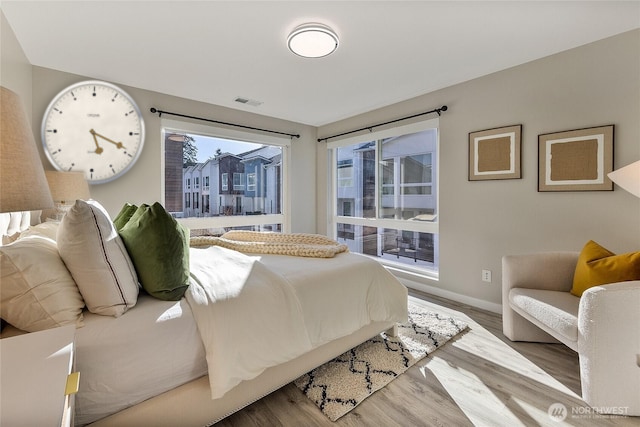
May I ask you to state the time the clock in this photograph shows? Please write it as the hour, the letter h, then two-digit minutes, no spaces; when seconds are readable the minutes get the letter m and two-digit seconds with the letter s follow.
5h19
